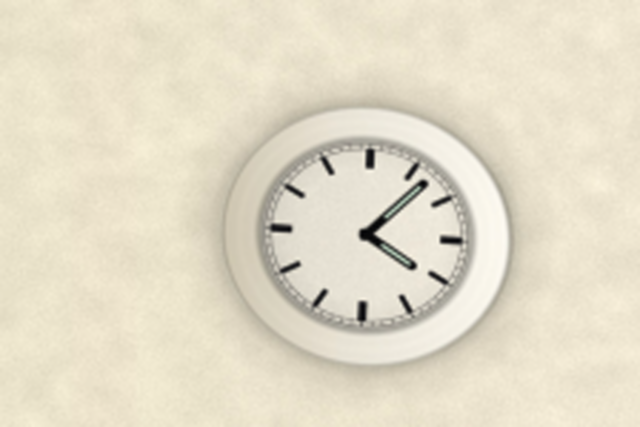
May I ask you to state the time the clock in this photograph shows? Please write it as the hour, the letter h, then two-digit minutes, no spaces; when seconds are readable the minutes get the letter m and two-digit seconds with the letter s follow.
4h07
